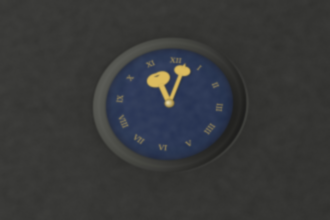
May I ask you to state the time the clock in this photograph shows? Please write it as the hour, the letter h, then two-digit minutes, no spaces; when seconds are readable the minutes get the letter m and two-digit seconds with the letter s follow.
11h02
